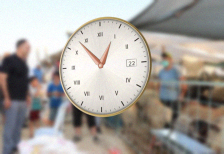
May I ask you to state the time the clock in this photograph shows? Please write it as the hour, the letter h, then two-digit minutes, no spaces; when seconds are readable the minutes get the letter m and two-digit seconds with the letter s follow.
12h53
